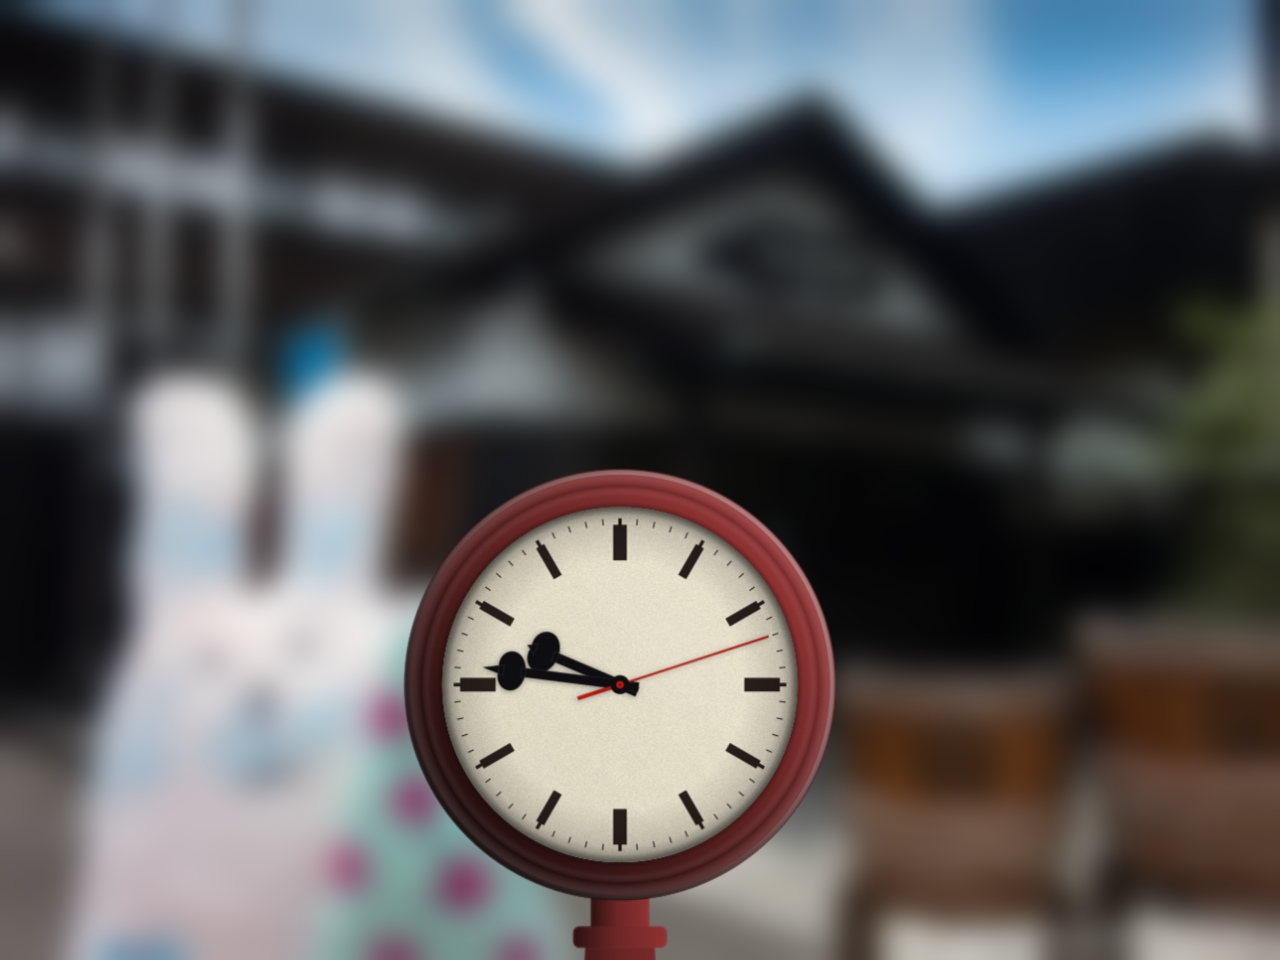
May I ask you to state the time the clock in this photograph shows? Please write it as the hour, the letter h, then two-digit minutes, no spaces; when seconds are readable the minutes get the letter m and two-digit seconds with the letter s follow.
9h46m12s
